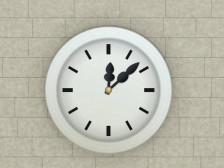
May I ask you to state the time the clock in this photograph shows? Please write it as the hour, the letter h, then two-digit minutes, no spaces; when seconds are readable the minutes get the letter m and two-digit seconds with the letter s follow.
12h08
